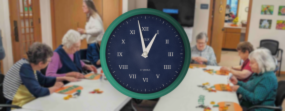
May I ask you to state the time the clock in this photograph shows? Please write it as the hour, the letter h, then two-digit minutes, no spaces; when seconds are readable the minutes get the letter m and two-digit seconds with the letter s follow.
12h58
